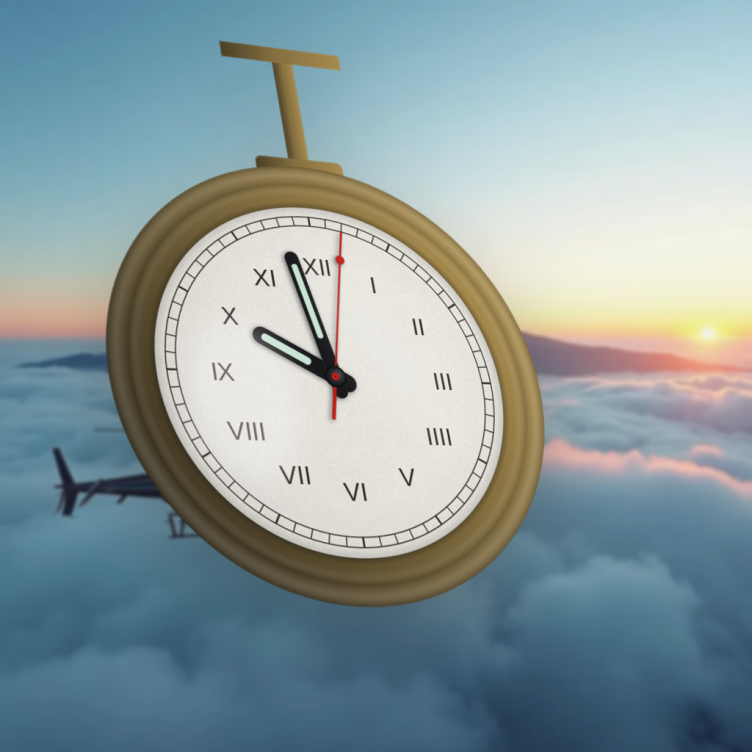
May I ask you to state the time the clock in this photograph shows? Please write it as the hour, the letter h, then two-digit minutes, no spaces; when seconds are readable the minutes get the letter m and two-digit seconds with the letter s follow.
9h58m02s
